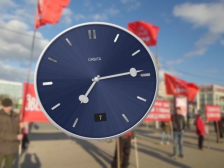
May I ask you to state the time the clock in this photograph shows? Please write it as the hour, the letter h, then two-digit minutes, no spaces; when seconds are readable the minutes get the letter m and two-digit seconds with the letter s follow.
7h14
